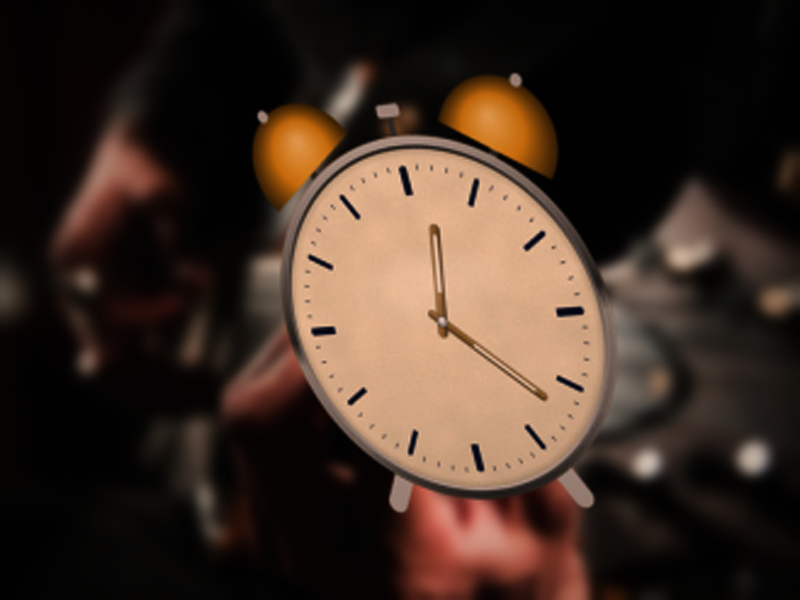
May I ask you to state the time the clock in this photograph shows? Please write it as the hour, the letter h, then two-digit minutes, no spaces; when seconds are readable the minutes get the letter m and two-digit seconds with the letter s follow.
12h22
